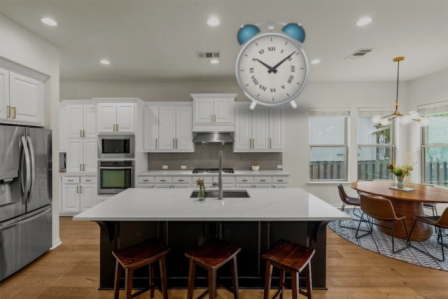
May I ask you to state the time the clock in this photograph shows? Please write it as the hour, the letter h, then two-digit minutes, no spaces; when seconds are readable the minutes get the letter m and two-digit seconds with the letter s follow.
10h09
